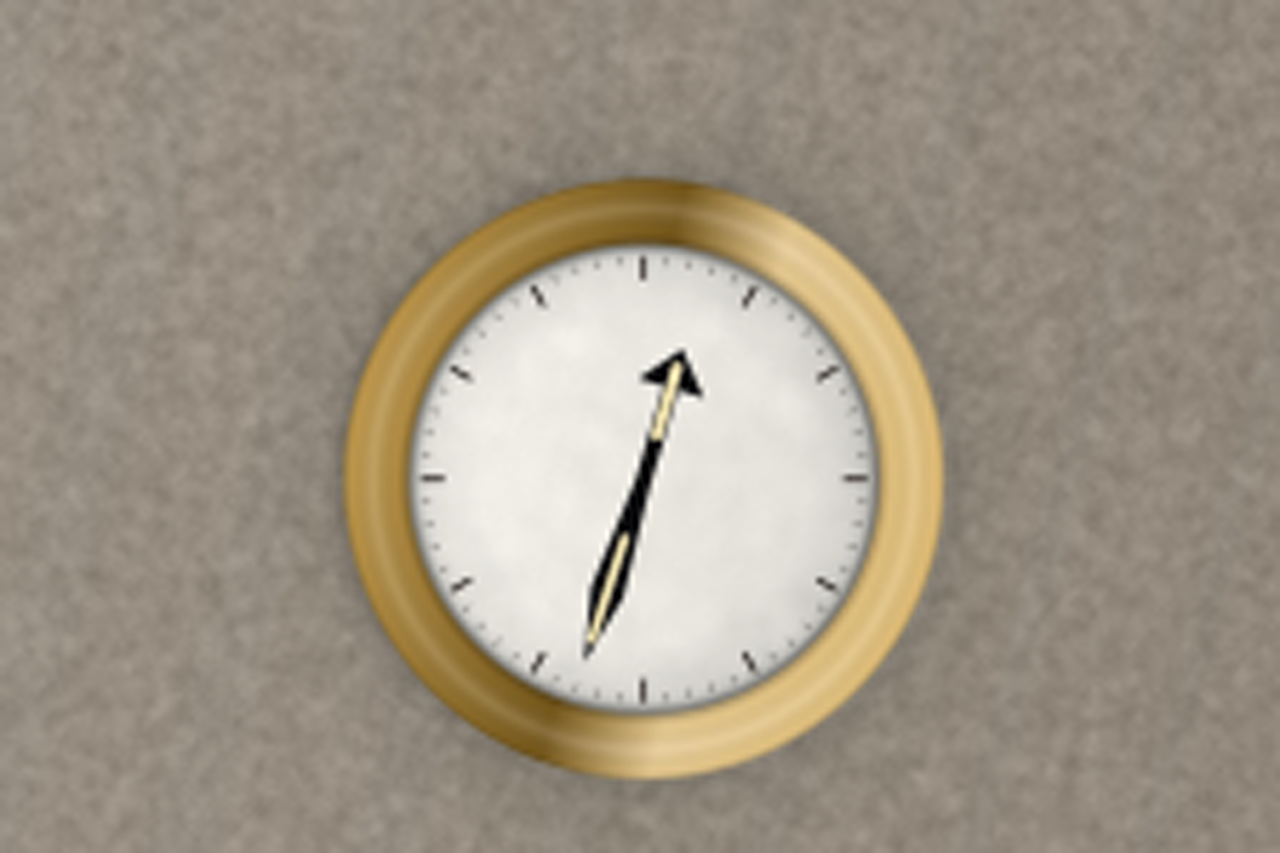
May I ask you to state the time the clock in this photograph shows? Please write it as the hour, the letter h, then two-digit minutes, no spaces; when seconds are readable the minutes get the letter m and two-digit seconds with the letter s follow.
12h33
